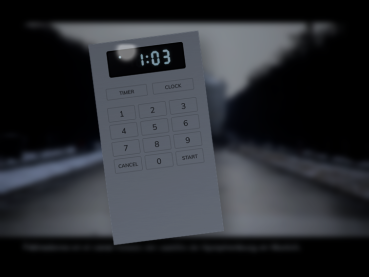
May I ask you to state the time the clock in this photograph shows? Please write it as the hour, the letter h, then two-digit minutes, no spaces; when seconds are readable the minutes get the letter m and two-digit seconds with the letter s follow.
1h03
